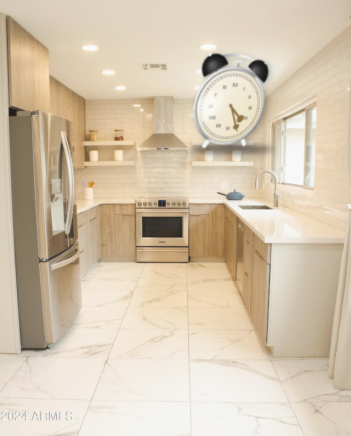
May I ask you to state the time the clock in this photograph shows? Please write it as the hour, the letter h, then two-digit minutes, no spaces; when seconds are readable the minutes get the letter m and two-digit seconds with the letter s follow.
4h26
